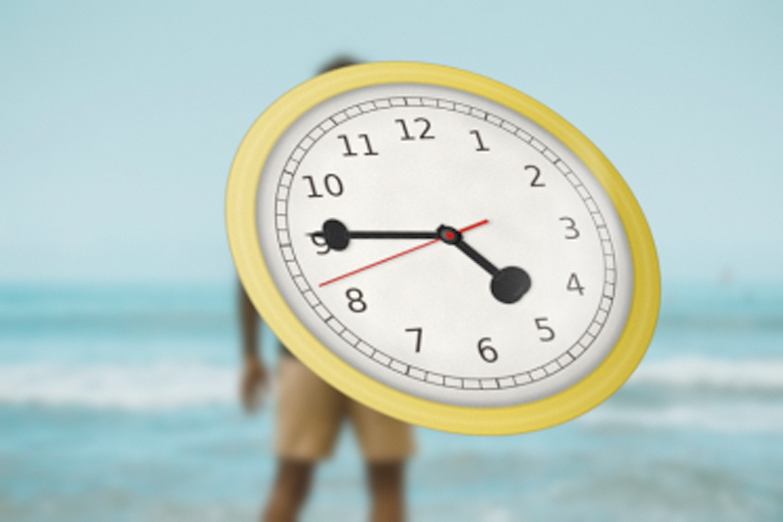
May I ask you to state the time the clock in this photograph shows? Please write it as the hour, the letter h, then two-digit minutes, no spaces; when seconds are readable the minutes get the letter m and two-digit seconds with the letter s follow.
4h45m42s
